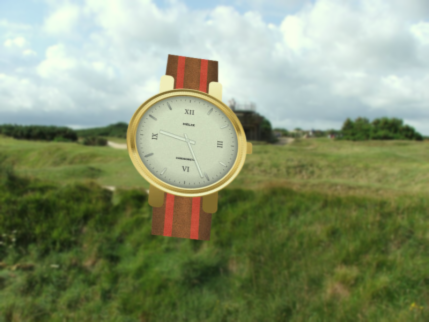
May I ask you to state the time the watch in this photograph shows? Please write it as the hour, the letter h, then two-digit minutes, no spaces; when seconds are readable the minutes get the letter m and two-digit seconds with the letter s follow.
9h26
